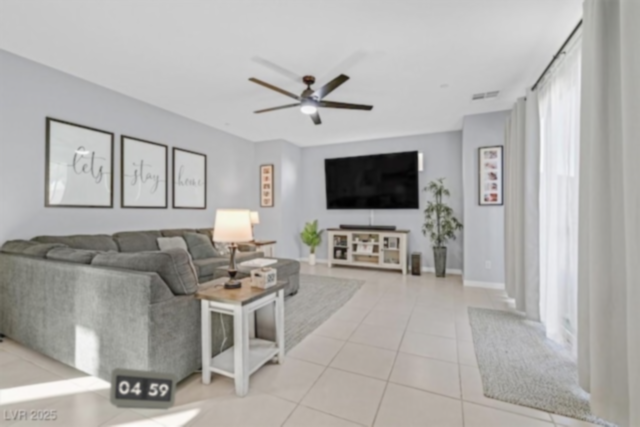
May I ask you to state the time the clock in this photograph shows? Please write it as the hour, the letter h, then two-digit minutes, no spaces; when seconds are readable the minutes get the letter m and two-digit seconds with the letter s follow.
4h59
